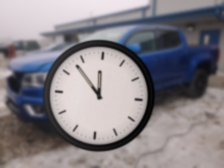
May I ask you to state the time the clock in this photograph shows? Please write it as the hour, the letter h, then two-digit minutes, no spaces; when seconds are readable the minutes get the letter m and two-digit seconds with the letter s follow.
11h53
